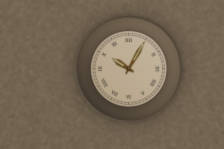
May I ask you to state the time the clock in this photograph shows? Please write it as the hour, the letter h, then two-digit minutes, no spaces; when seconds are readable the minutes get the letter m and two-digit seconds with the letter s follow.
10h05
